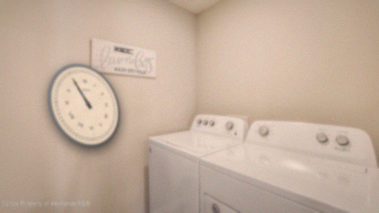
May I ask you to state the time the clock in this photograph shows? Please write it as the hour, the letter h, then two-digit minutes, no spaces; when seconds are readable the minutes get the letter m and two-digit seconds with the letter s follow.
10h55
